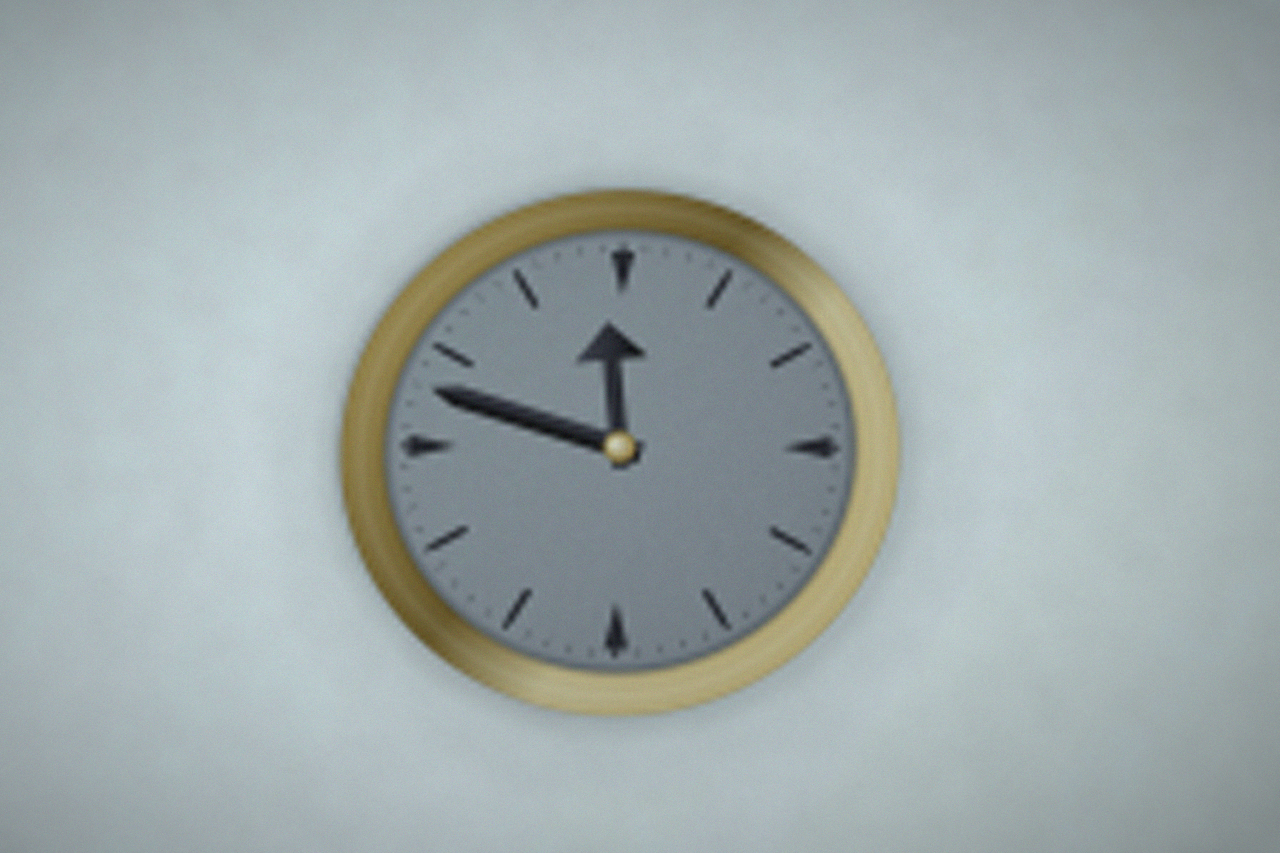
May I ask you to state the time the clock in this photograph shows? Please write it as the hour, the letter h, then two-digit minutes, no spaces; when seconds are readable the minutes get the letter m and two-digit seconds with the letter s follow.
11h48
